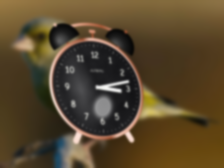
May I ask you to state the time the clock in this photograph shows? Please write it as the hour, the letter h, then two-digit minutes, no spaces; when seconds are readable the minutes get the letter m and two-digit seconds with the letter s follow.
3h13
